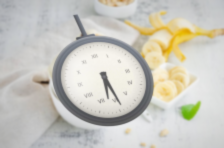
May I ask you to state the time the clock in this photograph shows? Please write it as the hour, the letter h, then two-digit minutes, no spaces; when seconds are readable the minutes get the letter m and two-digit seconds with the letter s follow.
6h29
